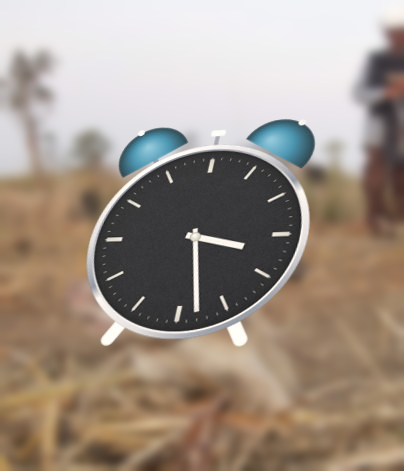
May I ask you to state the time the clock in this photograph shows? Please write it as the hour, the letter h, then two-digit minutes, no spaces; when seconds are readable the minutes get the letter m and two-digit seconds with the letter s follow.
3h28
